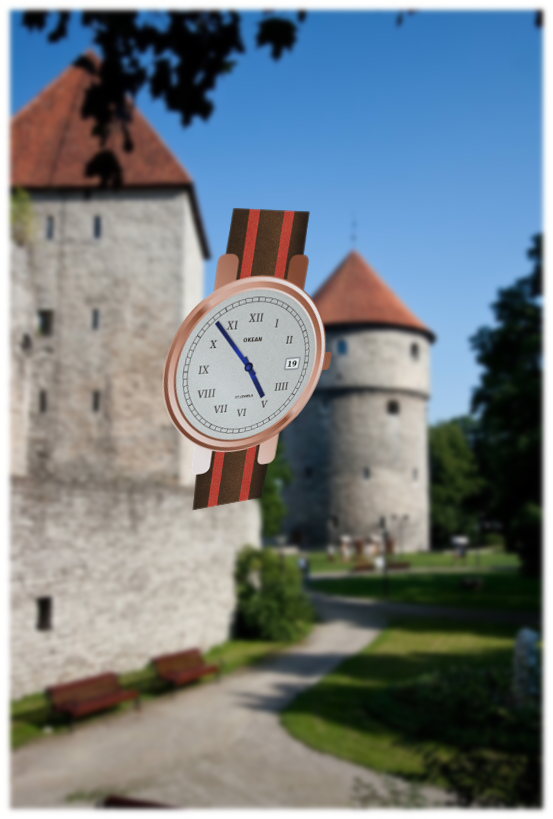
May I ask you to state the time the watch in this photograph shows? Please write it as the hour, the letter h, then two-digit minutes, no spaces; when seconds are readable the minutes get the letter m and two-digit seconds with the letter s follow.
4h53
